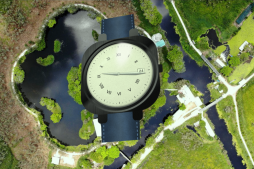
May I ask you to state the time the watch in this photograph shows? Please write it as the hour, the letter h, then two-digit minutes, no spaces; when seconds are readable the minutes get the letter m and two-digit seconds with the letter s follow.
9h16
